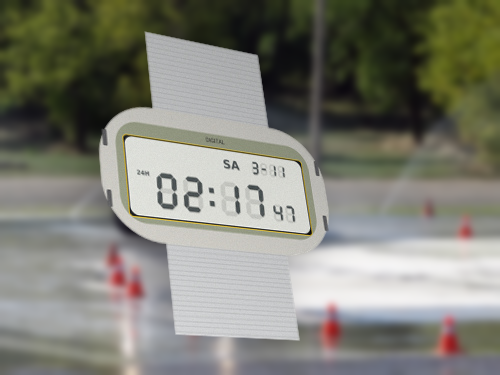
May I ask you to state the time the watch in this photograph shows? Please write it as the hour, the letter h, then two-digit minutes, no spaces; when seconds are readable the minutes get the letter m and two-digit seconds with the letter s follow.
2h17m47s
